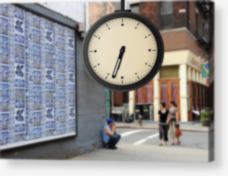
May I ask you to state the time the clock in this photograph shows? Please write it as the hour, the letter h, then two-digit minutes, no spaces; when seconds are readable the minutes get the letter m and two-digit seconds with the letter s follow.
6h33
